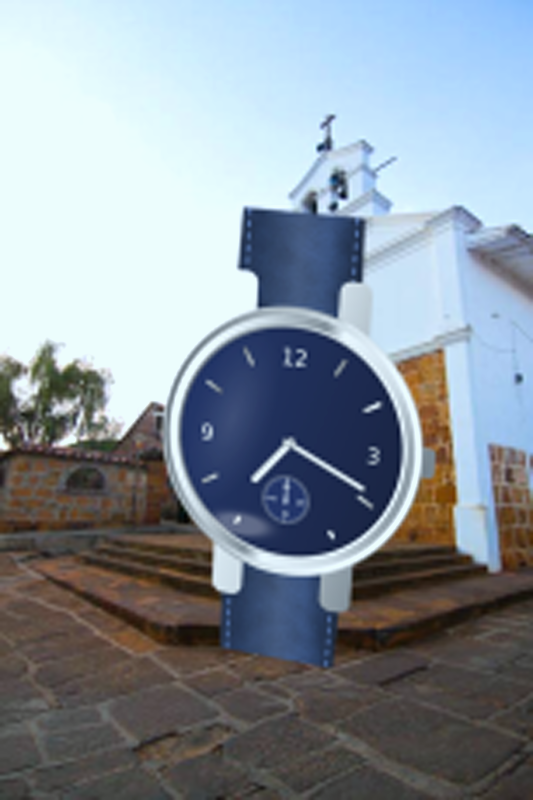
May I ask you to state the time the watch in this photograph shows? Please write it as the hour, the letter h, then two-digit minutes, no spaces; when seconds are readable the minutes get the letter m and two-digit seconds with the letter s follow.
7h19
